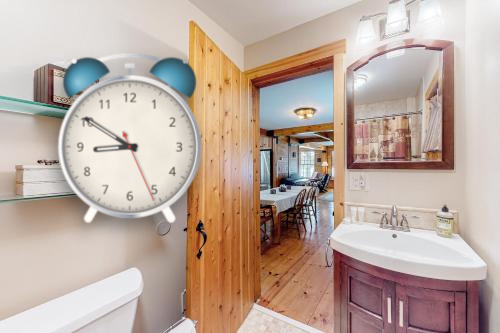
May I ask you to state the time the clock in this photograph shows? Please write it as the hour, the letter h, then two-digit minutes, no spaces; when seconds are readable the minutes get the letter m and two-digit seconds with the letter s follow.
8h50m26s
